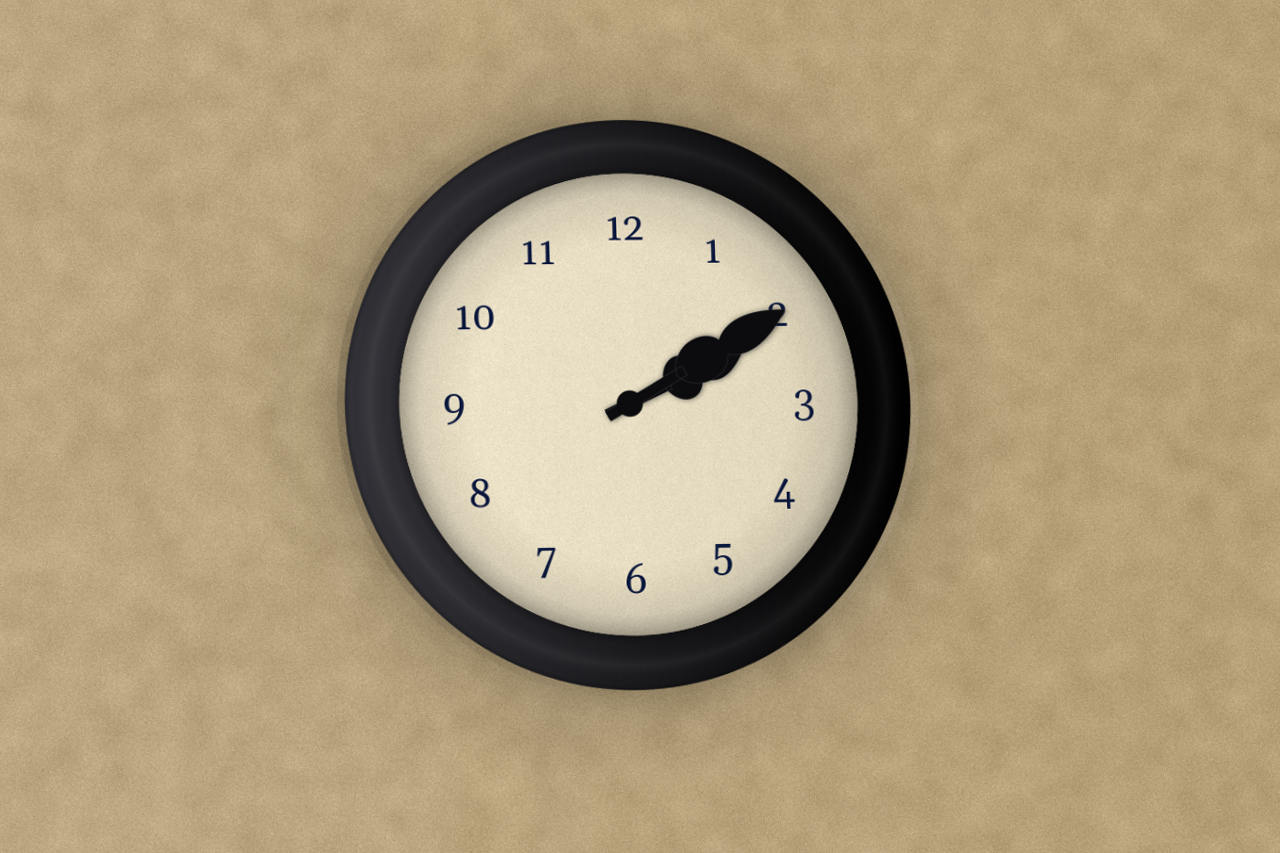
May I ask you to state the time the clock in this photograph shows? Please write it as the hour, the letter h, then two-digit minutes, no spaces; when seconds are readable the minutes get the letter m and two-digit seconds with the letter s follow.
2h10
